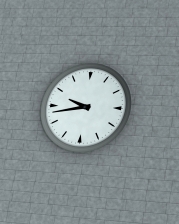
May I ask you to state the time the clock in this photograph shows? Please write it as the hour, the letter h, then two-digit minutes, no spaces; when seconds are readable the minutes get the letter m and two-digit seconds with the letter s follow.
9h43
